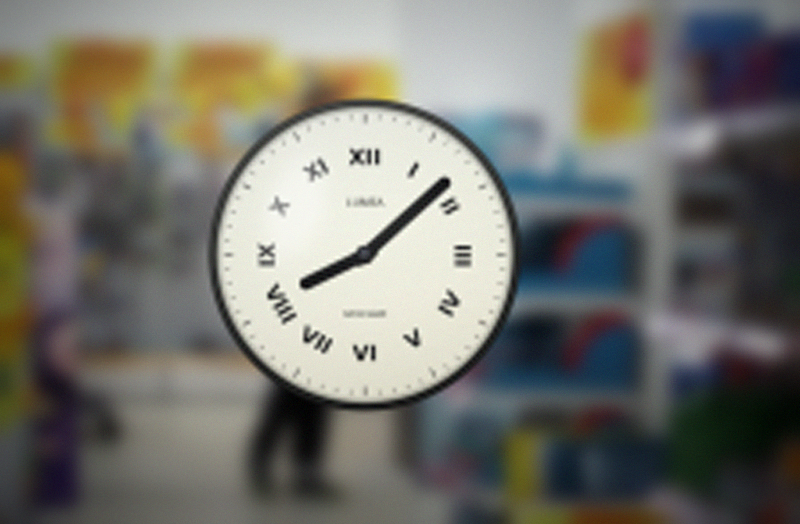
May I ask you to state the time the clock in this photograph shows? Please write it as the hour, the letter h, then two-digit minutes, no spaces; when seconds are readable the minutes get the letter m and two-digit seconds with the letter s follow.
8h08
